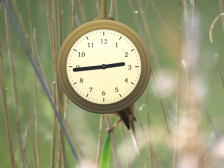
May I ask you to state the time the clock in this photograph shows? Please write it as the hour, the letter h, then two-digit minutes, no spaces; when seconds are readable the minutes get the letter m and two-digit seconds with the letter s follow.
2h44
